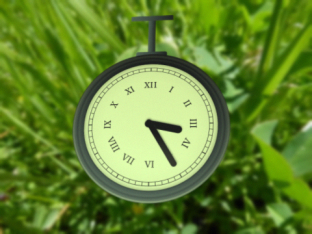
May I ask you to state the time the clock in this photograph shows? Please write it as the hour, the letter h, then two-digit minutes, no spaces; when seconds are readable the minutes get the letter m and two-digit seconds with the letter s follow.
3h25
